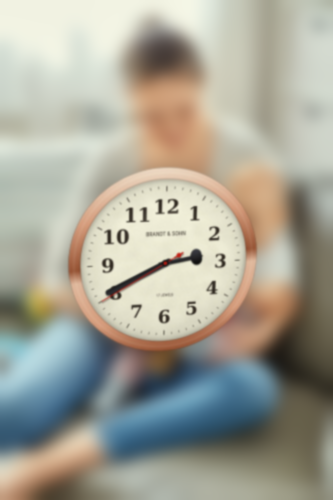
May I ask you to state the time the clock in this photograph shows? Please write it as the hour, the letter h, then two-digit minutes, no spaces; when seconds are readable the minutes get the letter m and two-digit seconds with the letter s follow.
2h40m40s
